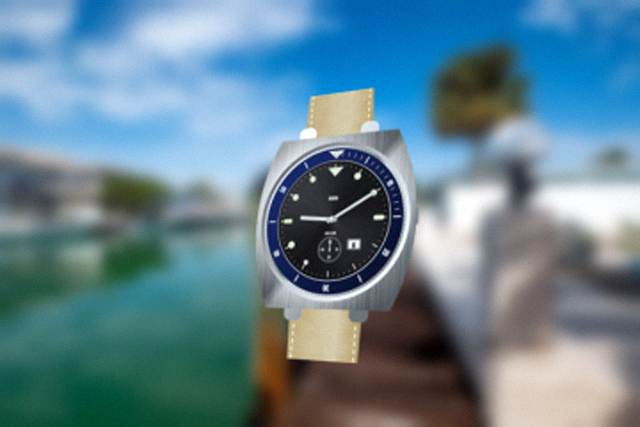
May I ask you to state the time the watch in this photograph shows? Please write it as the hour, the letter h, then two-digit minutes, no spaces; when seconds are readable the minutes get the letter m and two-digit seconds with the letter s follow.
9h10
